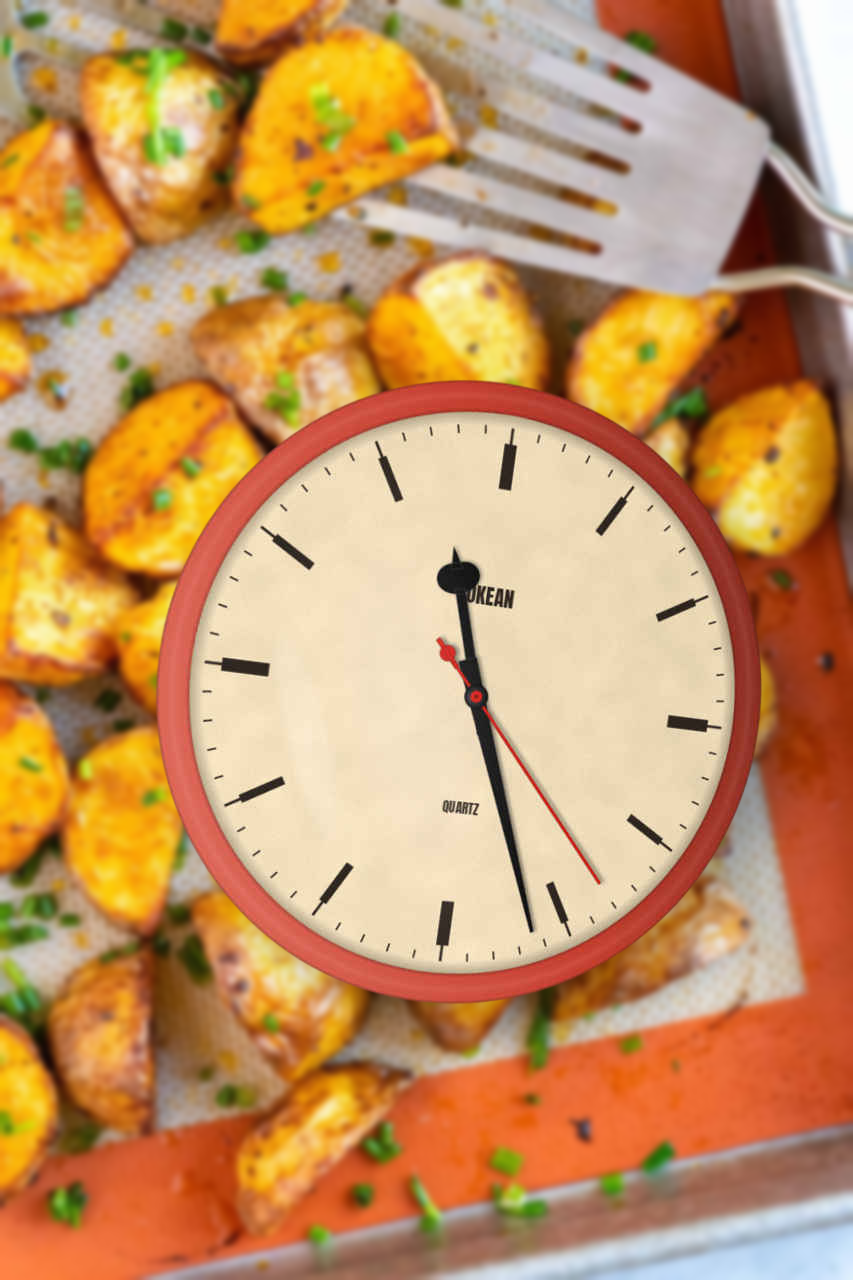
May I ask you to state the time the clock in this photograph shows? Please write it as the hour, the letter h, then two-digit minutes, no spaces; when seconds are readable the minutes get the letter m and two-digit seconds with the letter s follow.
11h26m23s
